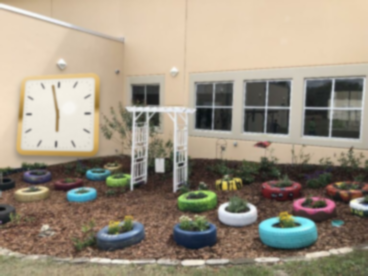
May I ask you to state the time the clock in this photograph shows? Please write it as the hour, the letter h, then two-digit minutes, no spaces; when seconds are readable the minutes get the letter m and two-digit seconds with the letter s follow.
5h58
